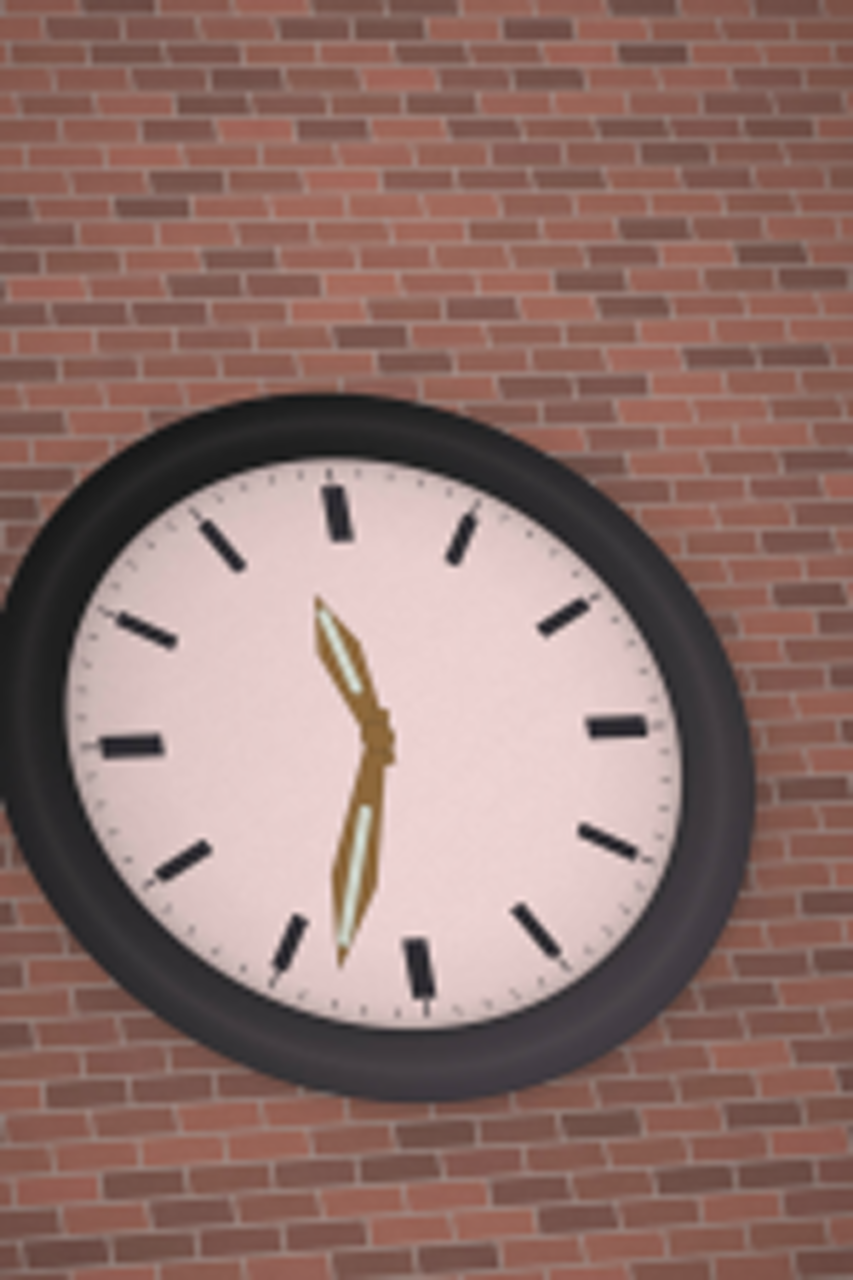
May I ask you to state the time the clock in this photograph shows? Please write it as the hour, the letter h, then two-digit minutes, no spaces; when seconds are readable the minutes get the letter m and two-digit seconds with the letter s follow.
11h33
